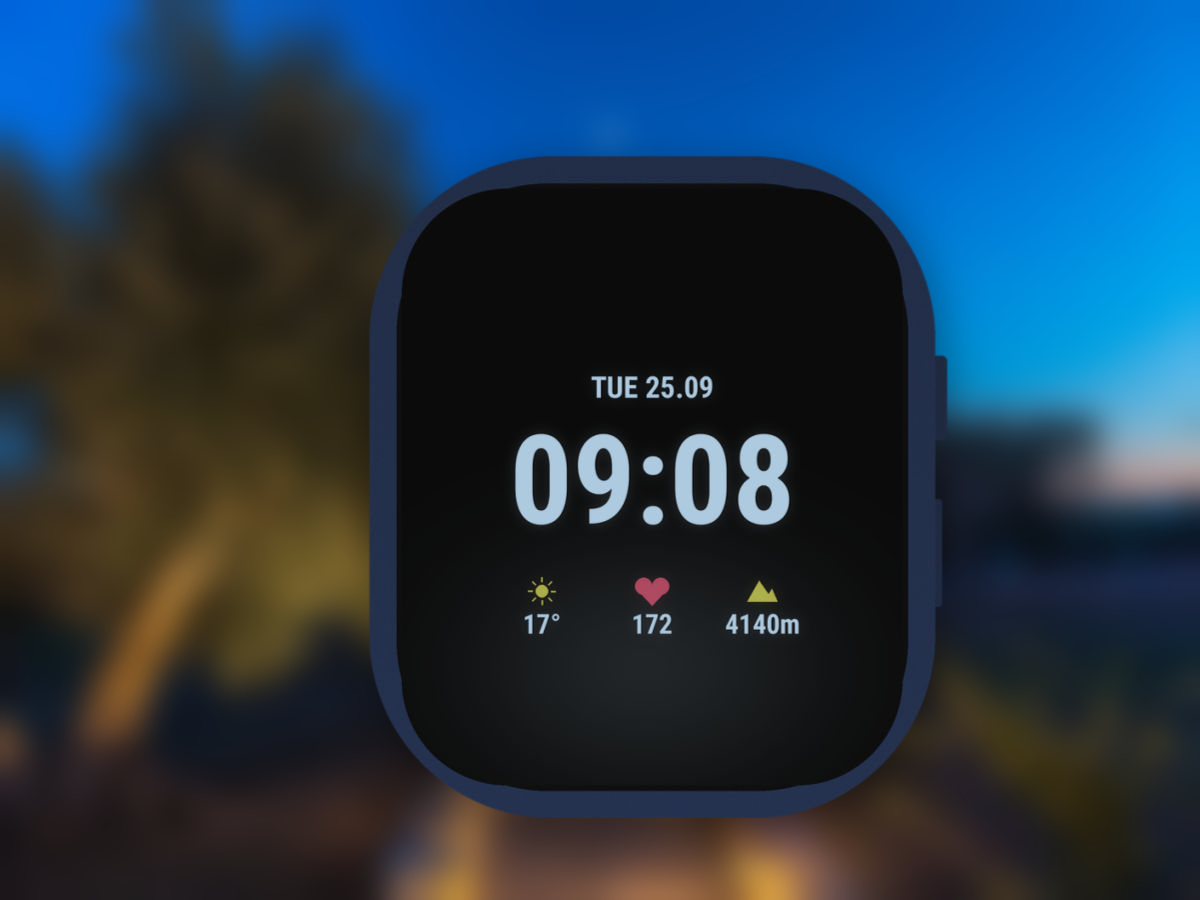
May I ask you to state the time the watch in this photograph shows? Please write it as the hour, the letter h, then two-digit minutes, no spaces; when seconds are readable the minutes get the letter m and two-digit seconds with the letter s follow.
9h08
